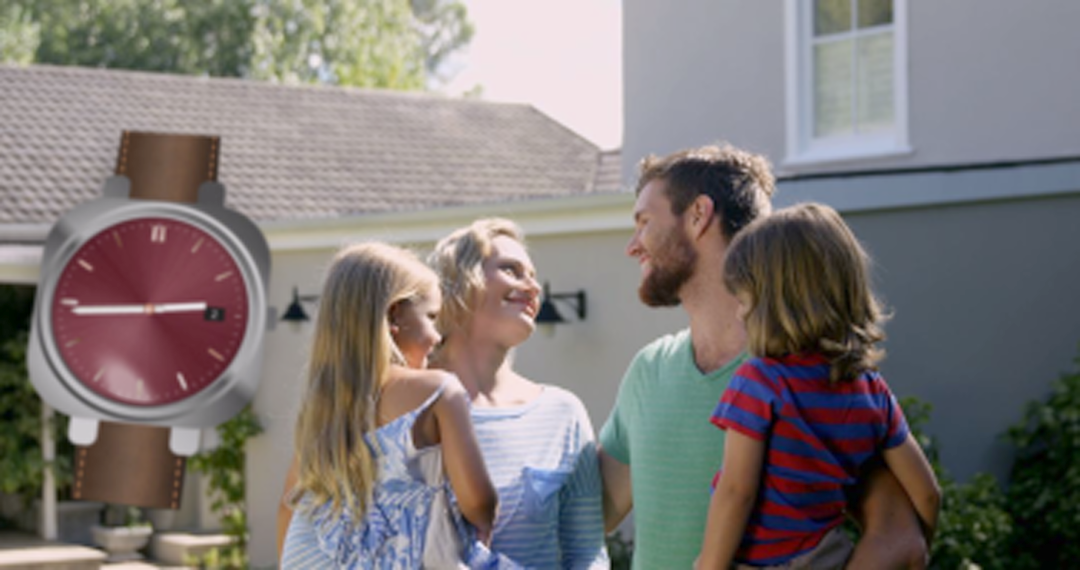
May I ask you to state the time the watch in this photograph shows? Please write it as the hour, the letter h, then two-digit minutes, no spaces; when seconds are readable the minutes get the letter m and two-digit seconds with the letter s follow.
2h44
